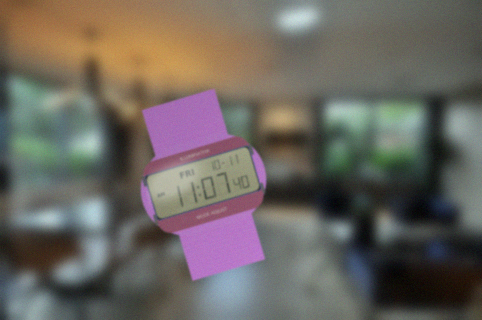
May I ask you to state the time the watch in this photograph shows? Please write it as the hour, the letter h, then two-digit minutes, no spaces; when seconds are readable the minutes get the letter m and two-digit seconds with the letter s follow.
11h07m40s
